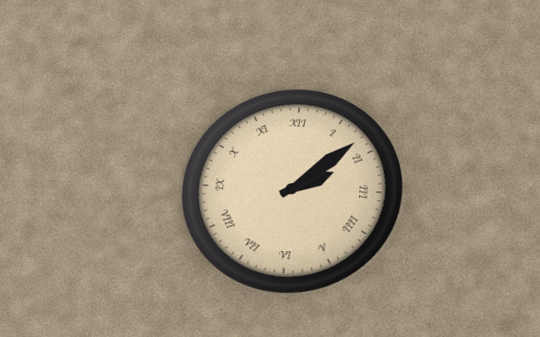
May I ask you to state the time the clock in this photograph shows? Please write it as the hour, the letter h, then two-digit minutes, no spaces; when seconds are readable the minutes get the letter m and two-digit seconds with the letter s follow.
2h08
